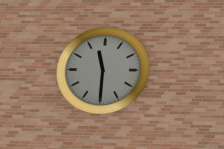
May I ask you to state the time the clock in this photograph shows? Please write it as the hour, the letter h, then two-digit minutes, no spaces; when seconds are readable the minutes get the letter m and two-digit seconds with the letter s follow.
11h30
